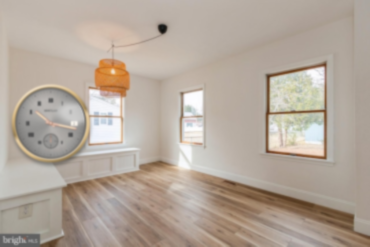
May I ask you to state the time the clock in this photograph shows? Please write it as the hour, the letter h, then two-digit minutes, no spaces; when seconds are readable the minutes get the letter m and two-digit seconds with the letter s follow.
10h17
